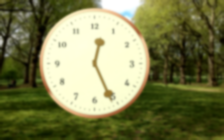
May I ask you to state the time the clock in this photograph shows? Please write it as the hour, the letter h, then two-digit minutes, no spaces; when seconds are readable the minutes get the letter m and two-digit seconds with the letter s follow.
12h26
